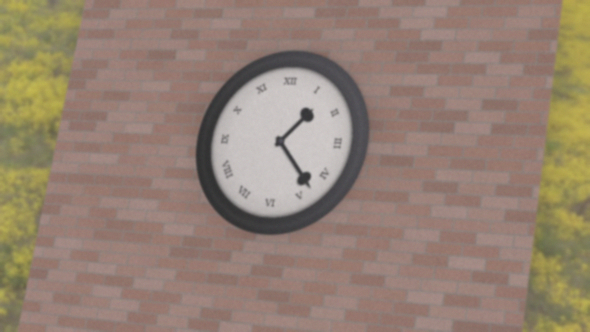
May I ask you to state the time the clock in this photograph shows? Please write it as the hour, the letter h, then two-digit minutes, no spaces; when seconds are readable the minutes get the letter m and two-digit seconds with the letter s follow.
1h23
